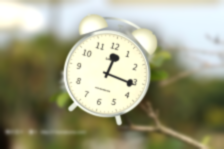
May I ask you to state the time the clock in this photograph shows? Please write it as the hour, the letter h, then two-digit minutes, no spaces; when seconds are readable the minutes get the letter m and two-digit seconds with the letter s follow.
12h16
